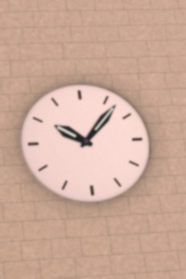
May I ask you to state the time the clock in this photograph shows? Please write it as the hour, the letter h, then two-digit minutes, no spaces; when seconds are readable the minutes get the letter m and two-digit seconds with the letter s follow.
10h07
